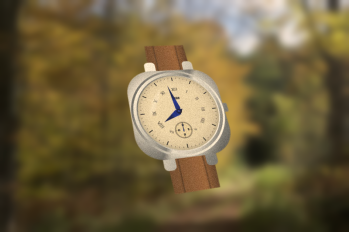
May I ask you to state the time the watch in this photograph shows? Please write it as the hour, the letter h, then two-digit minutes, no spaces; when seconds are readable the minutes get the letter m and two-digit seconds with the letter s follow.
7h58
